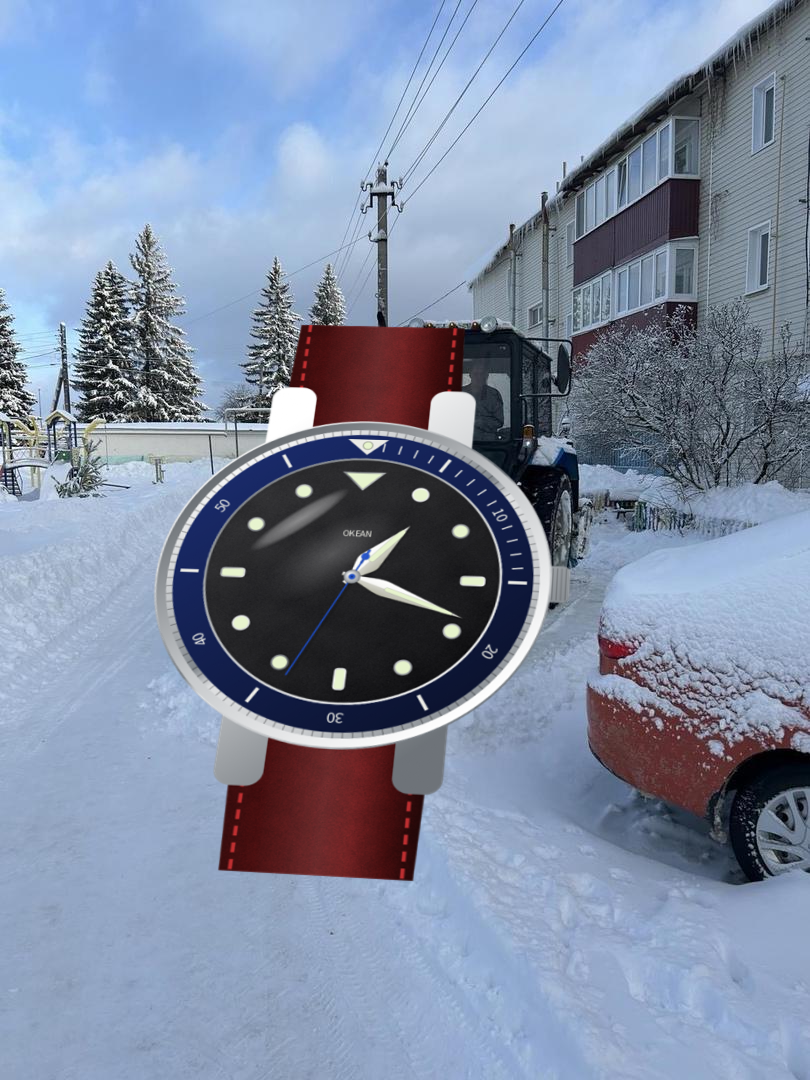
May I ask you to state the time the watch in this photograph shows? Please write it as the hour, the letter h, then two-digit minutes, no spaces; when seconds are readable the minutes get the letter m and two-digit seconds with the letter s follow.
1h18m34s
